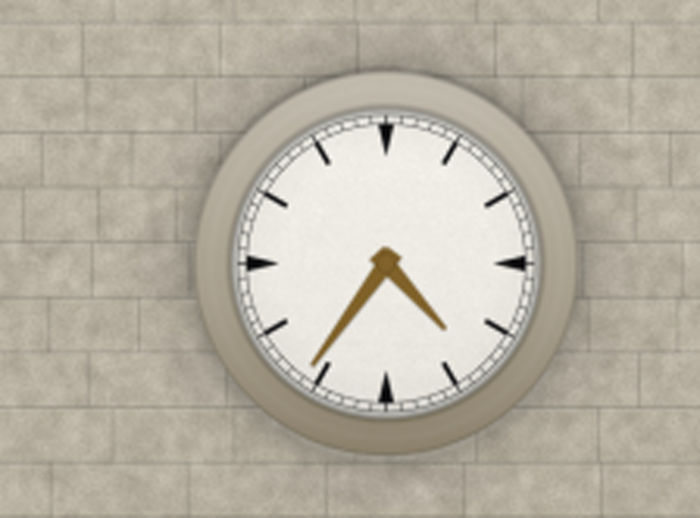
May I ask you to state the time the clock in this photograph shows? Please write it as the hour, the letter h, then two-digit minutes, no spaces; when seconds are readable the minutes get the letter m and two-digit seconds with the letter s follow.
4h36
